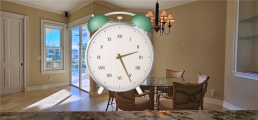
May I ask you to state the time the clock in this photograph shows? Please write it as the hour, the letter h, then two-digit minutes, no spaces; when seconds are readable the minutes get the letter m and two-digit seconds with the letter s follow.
2h26
